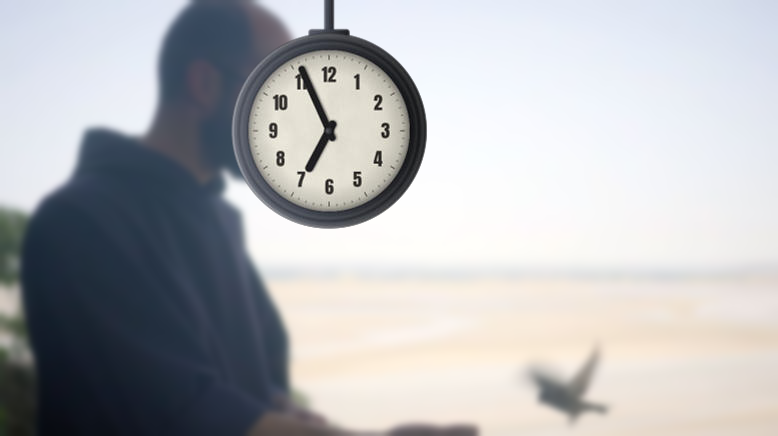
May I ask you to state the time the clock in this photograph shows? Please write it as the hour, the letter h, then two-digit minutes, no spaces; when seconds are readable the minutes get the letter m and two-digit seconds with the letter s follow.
6h56
